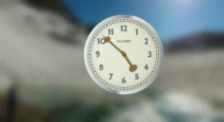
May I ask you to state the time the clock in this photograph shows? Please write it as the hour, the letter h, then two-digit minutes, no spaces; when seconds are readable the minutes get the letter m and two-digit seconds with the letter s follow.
4h52
